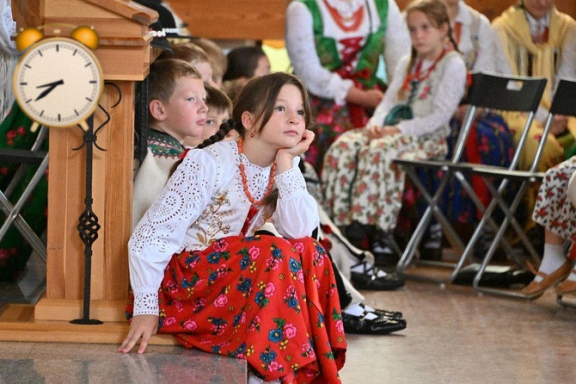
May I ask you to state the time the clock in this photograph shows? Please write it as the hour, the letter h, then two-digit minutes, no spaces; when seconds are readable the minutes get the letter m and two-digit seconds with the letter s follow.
8h39
